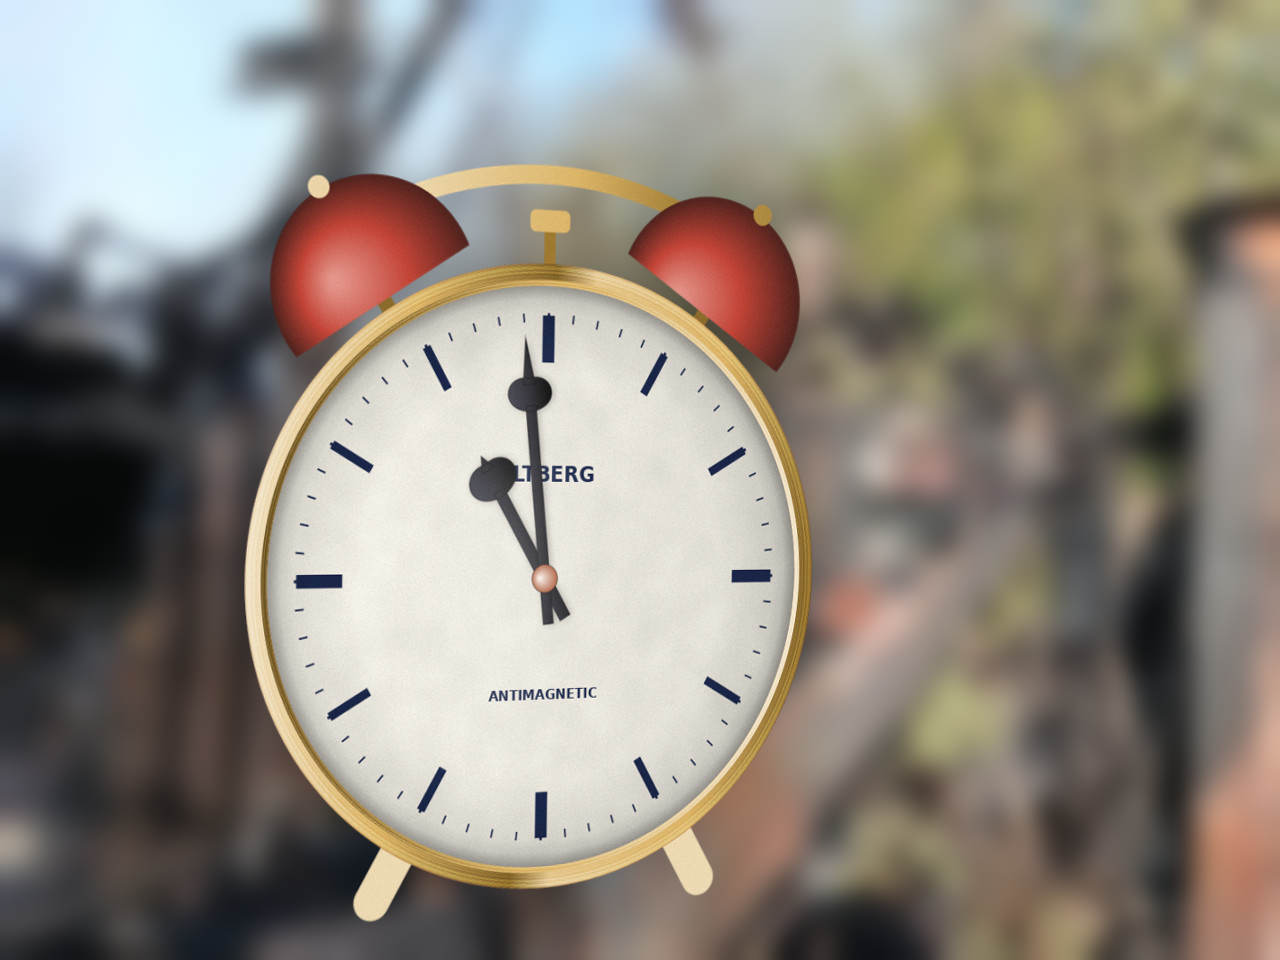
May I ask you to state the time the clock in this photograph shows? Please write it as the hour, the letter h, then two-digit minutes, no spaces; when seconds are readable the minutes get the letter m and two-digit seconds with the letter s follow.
10h59
